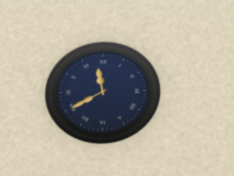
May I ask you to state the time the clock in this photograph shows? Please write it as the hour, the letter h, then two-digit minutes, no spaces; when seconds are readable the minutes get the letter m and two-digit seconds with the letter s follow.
11h40
